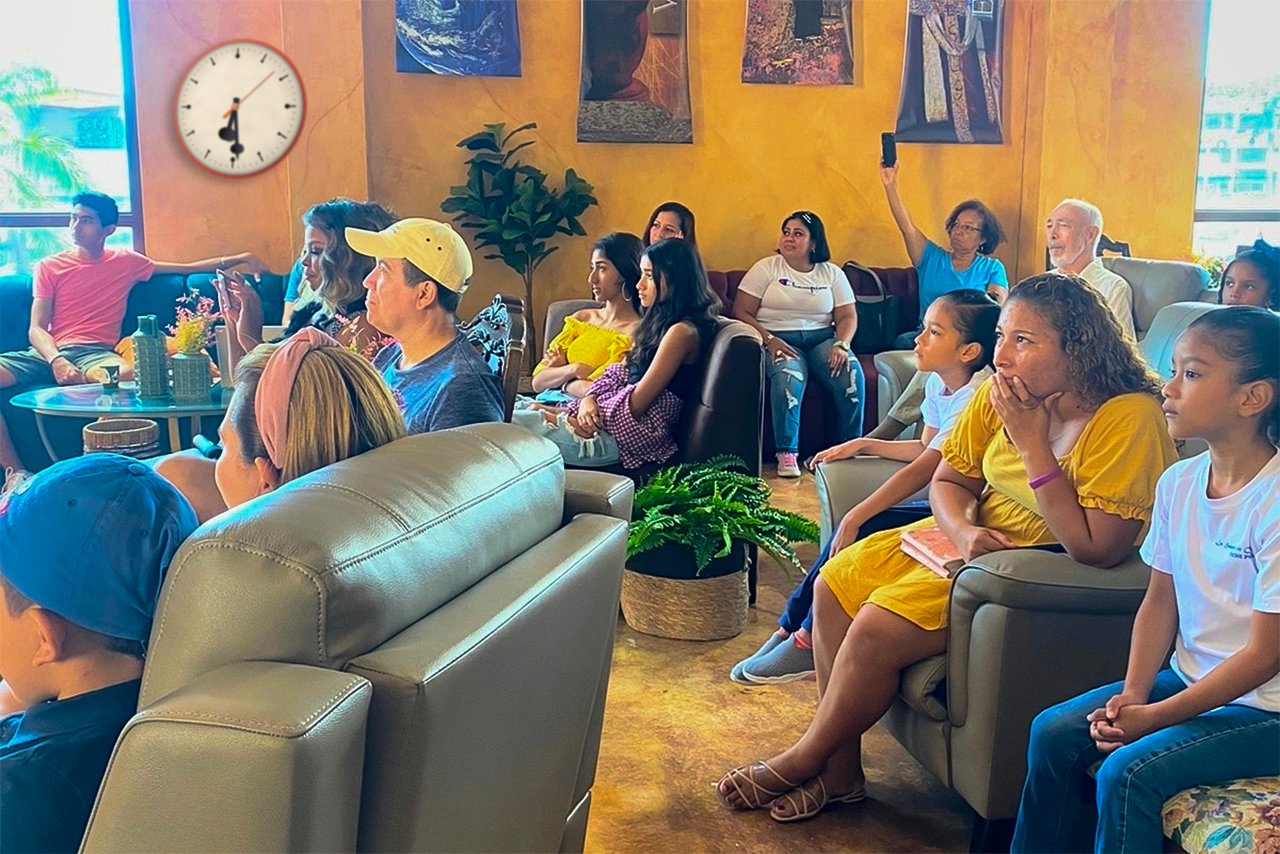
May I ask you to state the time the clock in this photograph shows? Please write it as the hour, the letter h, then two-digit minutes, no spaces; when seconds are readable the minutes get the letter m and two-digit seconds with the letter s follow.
6h29m08s
